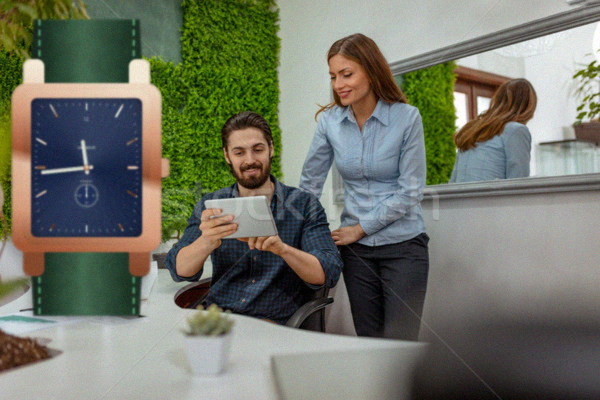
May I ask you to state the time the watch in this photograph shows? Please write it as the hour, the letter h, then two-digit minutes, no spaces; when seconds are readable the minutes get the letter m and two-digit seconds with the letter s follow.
11h44
